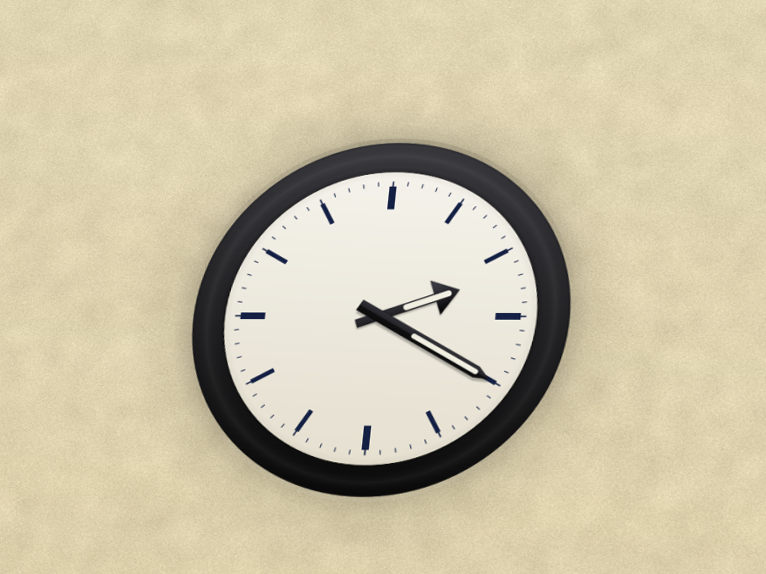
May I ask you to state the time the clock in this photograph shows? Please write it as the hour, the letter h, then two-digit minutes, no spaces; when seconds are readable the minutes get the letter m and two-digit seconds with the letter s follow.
2h20
